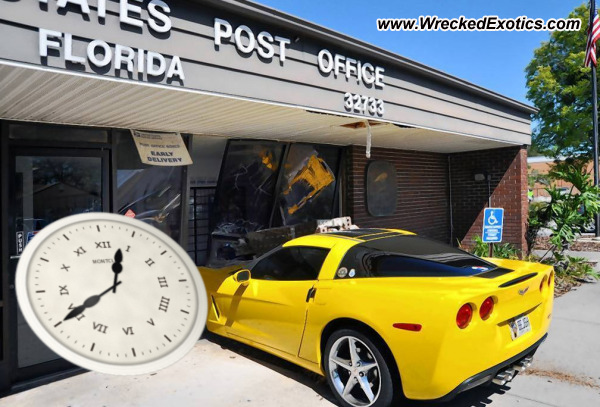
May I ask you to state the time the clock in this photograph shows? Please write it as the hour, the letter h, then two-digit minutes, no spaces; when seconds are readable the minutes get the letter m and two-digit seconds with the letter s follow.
12h40
